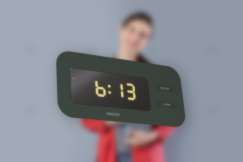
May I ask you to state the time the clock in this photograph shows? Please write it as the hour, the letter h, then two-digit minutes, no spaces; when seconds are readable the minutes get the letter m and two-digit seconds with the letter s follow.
6h13
